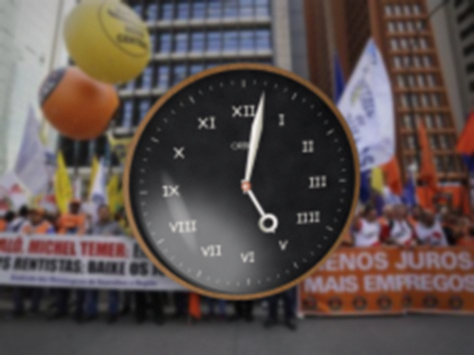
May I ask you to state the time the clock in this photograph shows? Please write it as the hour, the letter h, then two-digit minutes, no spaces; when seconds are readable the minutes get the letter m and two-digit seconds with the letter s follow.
5h02
